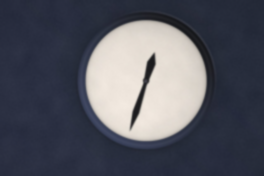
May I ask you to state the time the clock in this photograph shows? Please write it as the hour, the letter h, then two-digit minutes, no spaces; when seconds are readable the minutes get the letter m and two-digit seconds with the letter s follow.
12h33
